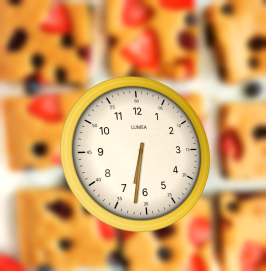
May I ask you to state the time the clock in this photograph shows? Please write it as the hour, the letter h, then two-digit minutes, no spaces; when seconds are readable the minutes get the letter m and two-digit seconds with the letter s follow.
6h32
